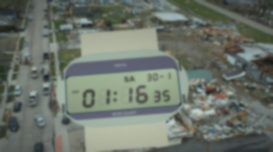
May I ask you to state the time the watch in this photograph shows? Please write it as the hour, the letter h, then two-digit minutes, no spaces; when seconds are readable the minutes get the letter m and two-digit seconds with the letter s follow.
1h16m35s
